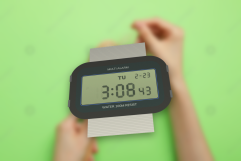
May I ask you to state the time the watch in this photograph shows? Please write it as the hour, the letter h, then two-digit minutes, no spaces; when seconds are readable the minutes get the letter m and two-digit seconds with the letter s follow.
3h08m43s
